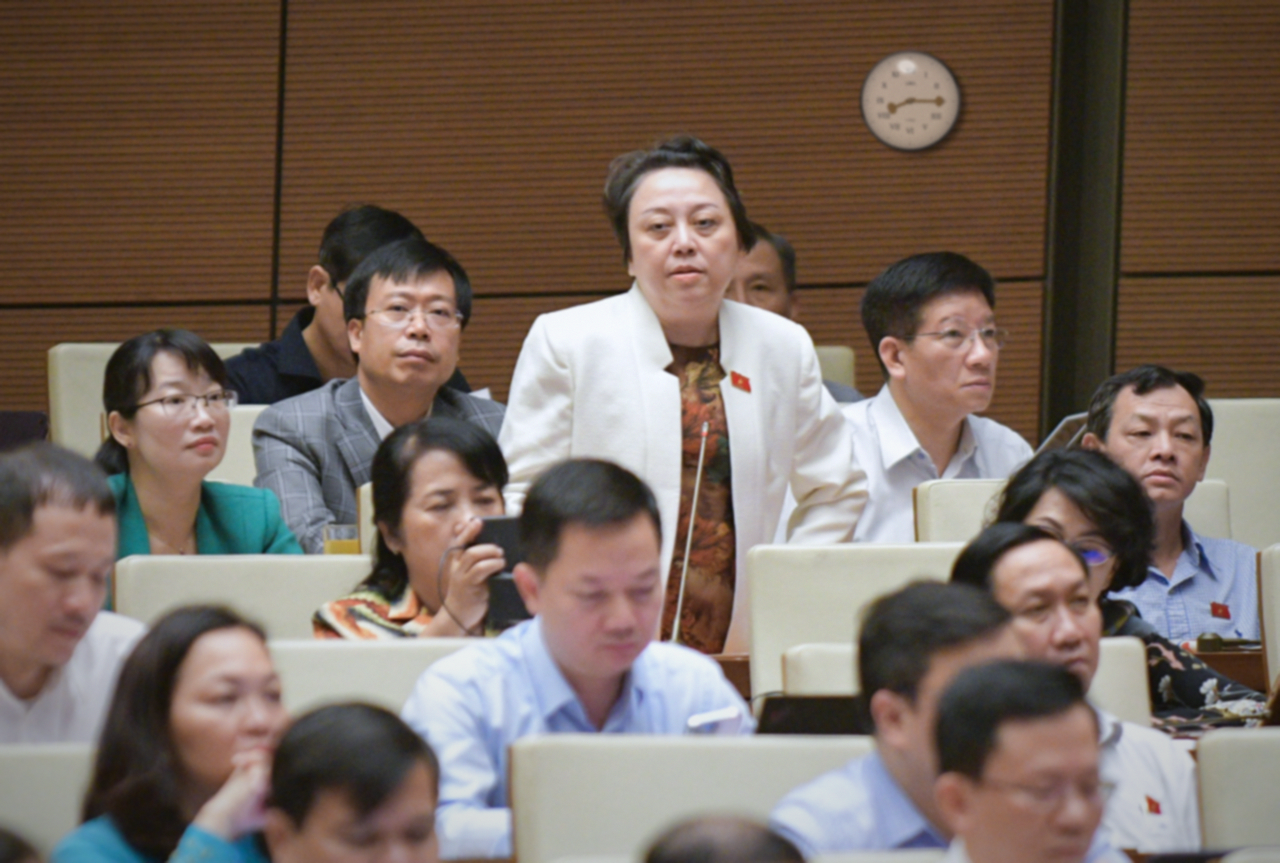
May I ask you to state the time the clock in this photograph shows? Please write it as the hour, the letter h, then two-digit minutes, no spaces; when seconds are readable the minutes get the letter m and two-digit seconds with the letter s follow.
8h15
